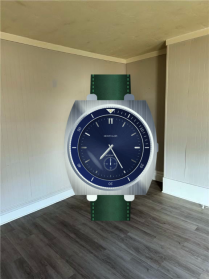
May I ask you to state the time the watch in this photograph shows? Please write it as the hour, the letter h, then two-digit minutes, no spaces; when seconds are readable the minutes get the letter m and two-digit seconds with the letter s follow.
7h25
